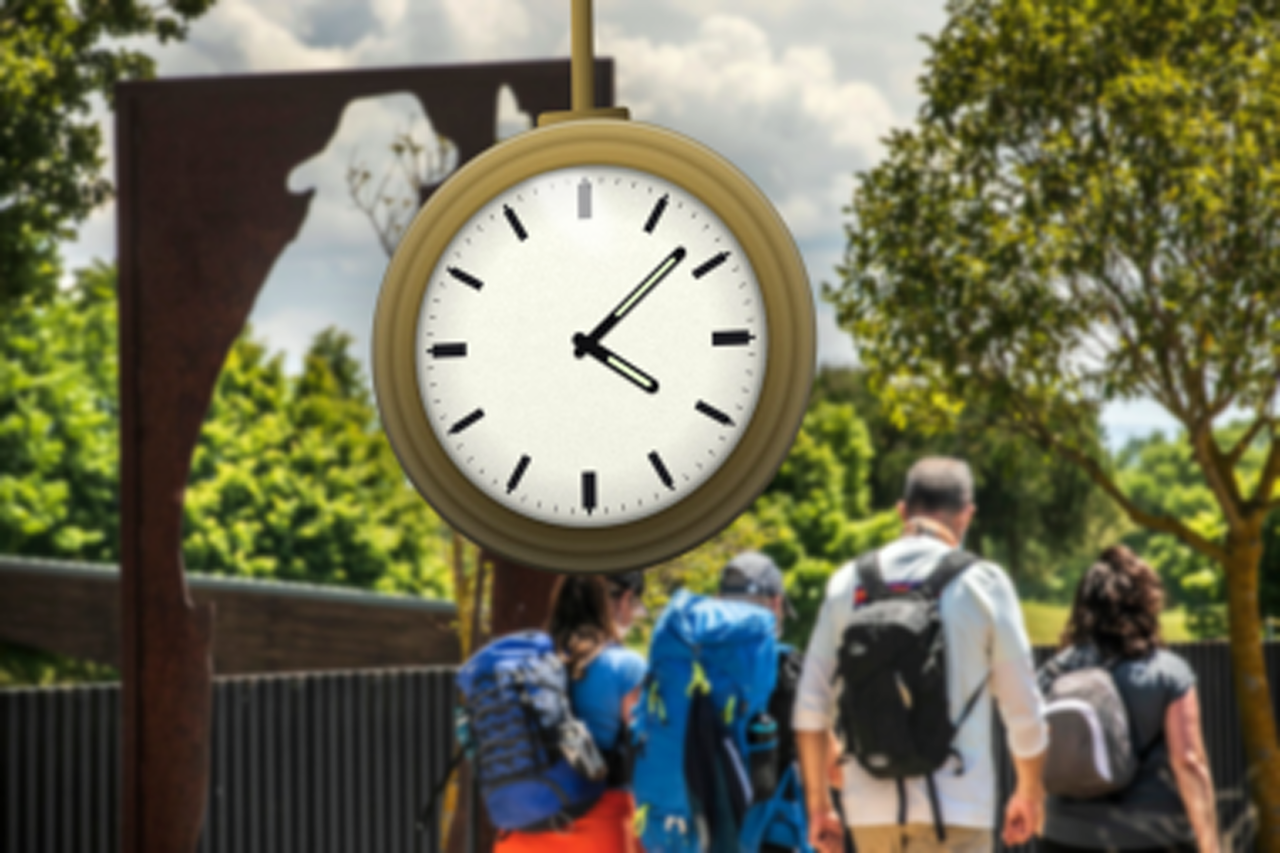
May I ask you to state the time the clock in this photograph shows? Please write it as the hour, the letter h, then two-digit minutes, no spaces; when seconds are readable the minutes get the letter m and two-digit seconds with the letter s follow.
4h08
